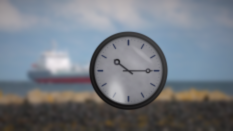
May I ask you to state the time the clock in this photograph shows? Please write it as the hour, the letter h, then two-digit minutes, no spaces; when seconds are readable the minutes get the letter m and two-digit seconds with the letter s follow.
10h15
